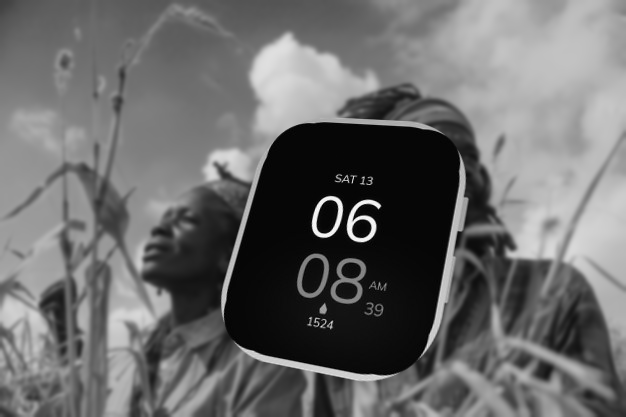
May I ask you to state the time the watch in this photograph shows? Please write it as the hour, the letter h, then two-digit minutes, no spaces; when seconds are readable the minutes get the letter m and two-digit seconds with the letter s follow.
6h08m39s
